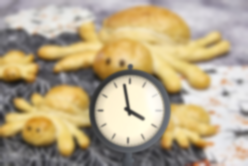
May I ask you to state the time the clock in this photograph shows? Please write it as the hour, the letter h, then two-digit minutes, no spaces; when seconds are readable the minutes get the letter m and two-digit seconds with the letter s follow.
3h58
